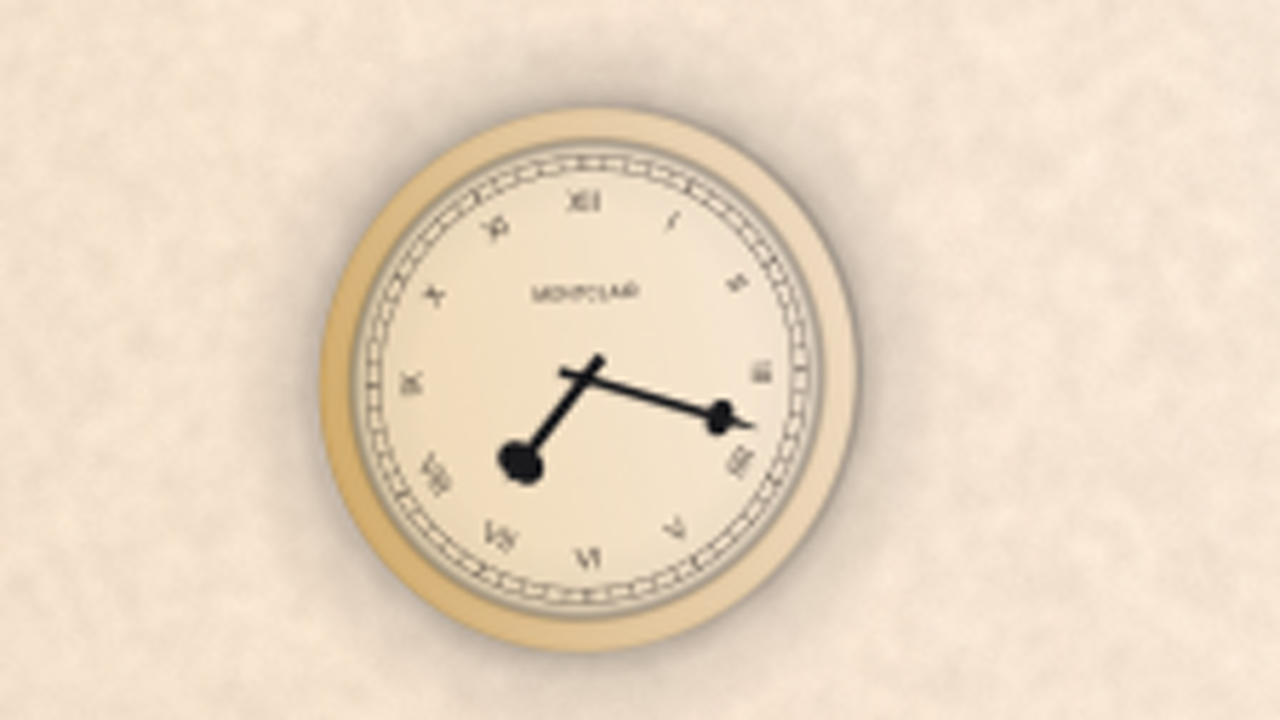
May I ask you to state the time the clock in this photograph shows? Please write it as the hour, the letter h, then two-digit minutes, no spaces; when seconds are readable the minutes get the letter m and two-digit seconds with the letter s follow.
7h18
